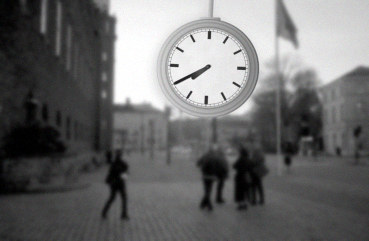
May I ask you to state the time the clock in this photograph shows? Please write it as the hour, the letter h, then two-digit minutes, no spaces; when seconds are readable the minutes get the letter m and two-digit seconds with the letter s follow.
7h40
